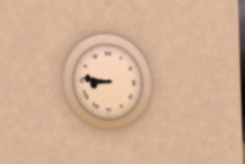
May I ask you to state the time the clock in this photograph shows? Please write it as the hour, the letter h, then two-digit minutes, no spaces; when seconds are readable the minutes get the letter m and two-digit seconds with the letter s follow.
8h46
